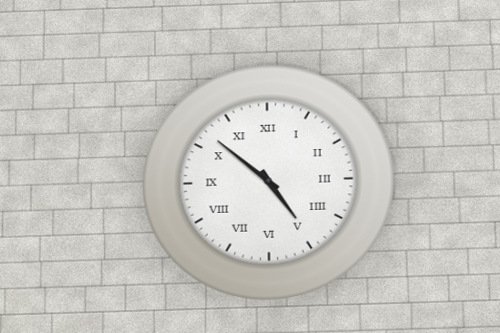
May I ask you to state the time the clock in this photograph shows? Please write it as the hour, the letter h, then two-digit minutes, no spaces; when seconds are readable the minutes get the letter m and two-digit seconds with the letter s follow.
4h52
